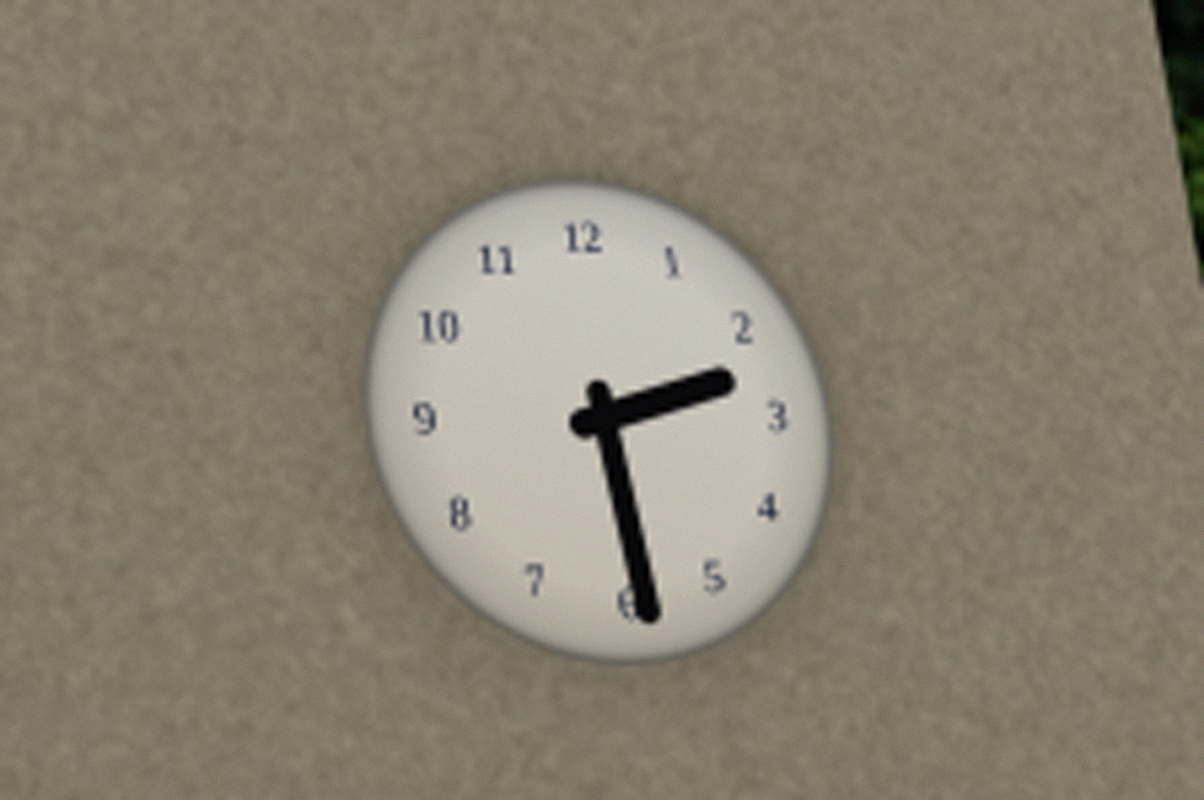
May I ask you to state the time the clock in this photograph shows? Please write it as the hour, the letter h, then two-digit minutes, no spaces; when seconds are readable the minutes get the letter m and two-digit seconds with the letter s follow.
2h29
